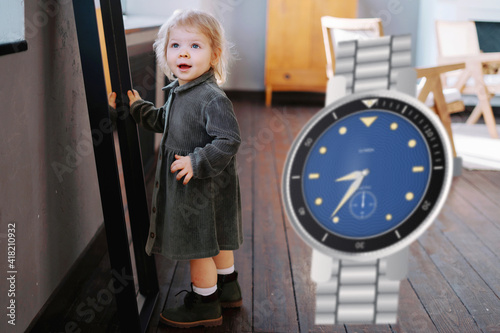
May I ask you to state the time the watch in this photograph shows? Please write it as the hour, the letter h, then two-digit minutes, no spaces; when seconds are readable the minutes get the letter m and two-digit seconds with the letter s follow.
8h36
